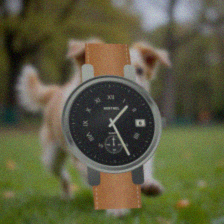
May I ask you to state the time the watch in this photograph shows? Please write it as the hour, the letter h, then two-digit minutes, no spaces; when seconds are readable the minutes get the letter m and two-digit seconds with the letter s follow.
1h26
